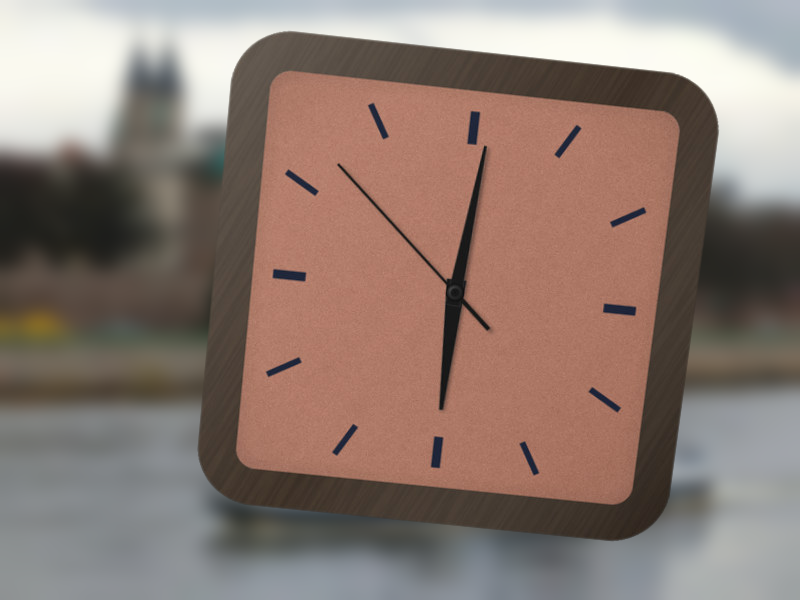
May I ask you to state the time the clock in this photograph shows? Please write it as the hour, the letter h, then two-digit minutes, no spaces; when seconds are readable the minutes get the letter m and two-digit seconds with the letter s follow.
6h00m52s
